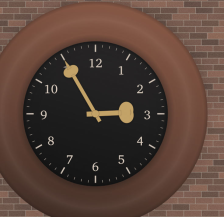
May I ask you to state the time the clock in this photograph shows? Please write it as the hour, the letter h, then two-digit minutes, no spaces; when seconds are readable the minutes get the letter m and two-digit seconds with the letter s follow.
2h55
